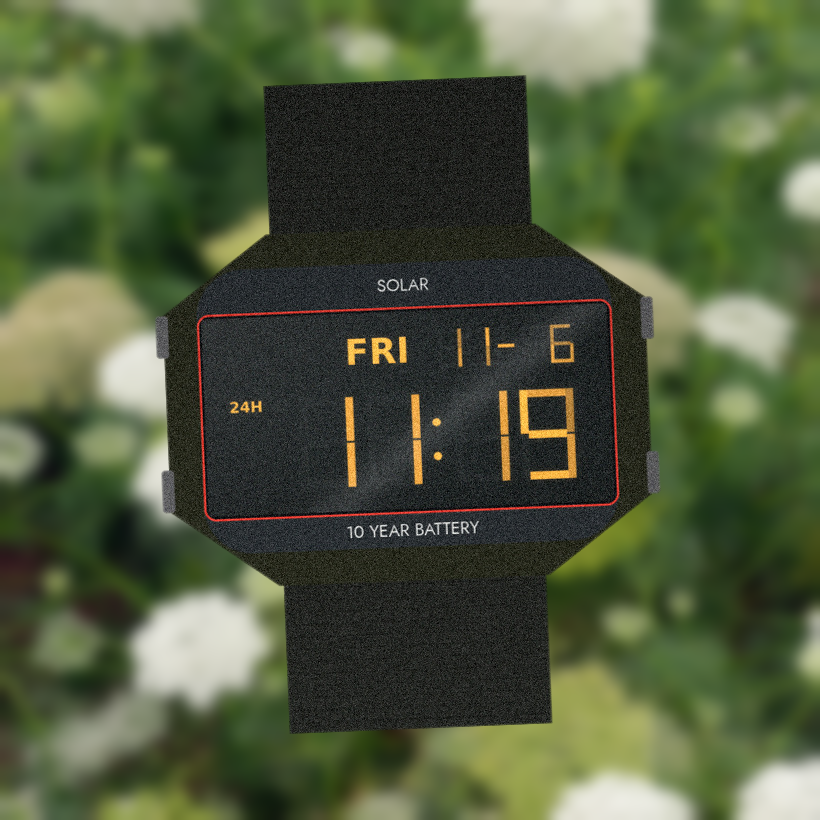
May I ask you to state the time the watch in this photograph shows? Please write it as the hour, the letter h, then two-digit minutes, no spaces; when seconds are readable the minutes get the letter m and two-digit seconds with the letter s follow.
11h19
